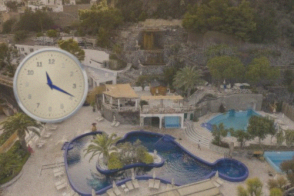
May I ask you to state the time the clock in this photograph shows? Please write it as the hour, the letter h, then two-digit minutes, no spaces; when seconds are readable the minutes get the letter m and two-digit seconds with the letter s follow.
11h19
